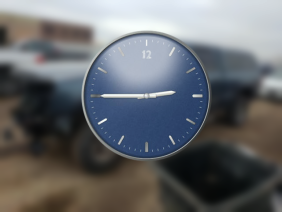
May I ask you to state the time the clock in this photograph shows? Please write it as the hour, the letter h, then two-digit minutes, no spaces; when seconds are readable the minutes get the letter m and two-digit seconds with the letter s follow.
2h45
